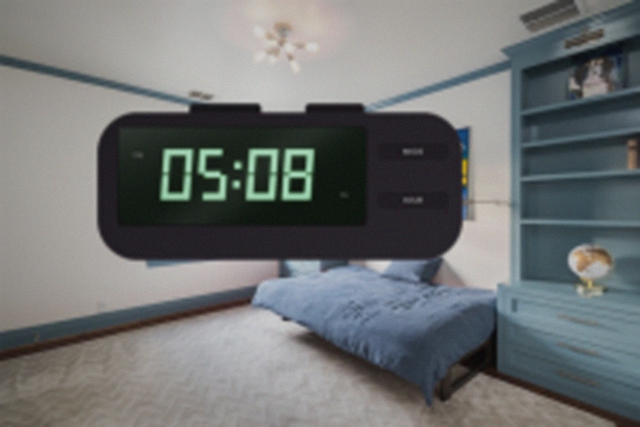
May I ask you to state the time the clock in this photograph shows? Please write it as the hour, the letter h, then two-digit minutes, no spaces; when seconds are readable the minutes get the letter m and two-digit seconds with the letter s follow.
5h08
